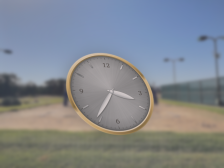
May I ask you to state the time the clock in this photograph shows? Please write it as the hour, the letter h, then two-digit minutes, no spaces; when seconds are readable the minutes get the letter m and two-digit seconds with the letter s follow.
3h36
